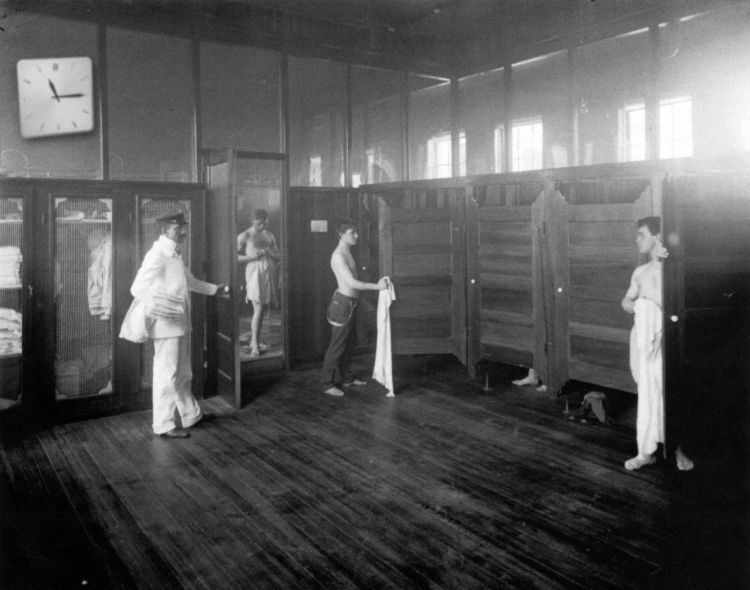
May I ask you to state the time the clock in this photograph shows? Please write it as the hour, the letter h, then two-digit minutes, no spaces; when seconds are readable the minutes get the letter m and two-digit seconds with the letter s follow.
11h15
